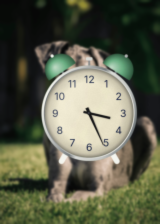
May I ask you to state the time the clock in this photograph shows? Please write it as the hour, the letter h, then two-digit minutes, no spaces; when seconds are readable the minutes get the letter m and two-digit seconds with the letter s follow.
3h26
